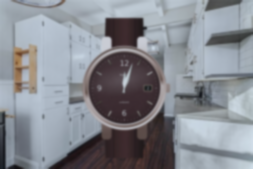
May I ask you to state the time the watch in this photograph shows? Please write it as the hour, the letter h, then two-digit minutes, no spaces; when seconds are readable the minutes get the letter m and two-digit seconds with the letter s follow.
12h03
